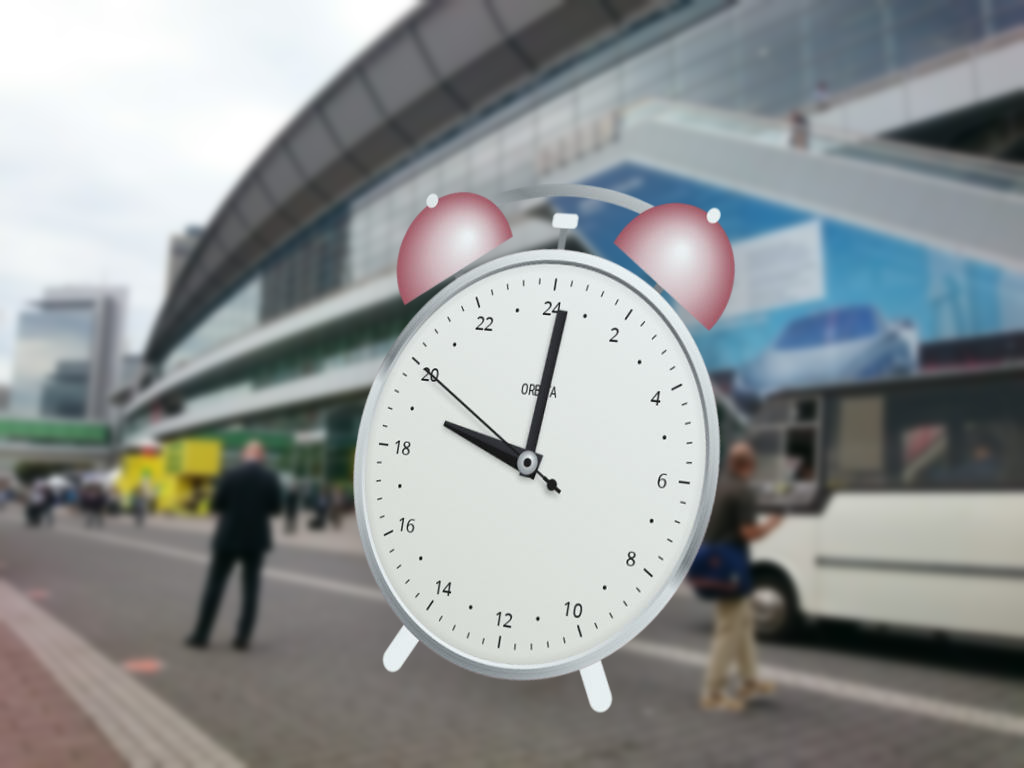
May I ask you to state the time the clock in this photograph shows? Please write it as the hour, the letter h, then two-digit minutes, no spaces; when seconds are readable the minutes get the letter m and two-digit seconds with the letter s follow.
19h00m50s
